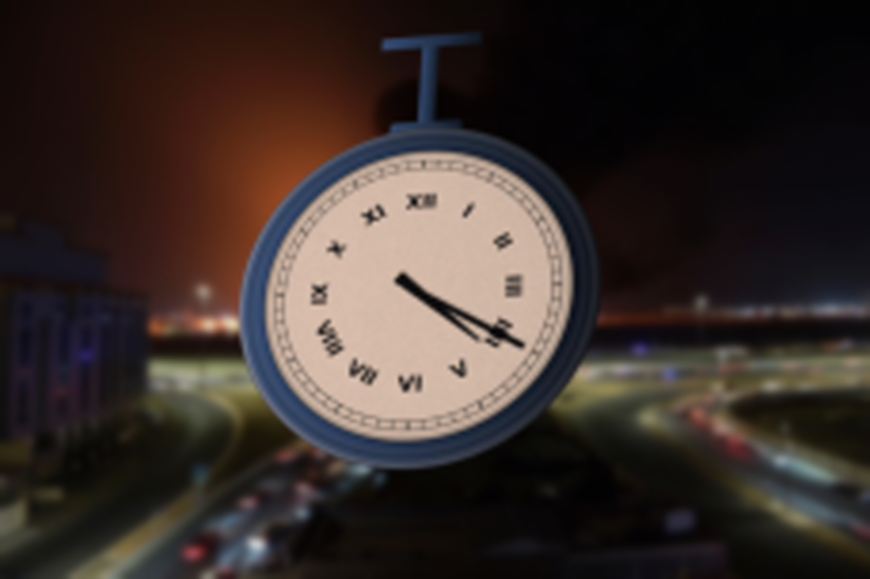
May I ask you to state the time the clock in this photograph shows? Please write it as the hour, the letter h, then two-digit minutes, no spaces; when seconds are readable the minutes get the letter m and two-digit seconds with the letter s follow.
4h20
